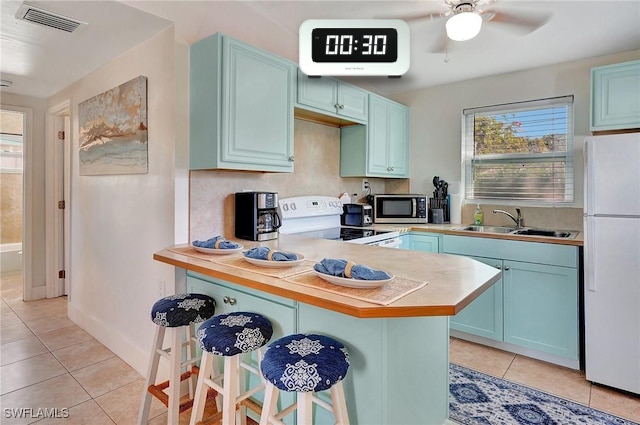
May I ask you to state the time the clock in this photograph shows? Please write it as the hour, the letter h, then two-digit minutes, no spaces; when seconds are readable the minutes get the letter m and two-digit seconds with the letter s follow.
0h30
